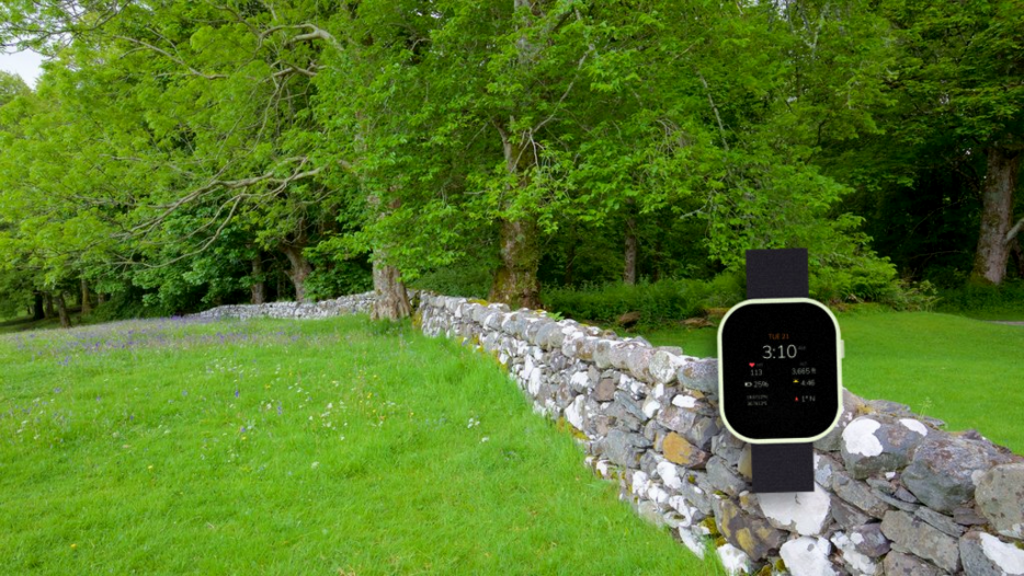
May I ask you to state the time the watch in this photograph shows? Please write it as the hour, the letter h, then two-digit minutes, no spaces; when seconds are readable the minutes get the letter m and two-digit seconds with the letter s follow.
3h10
